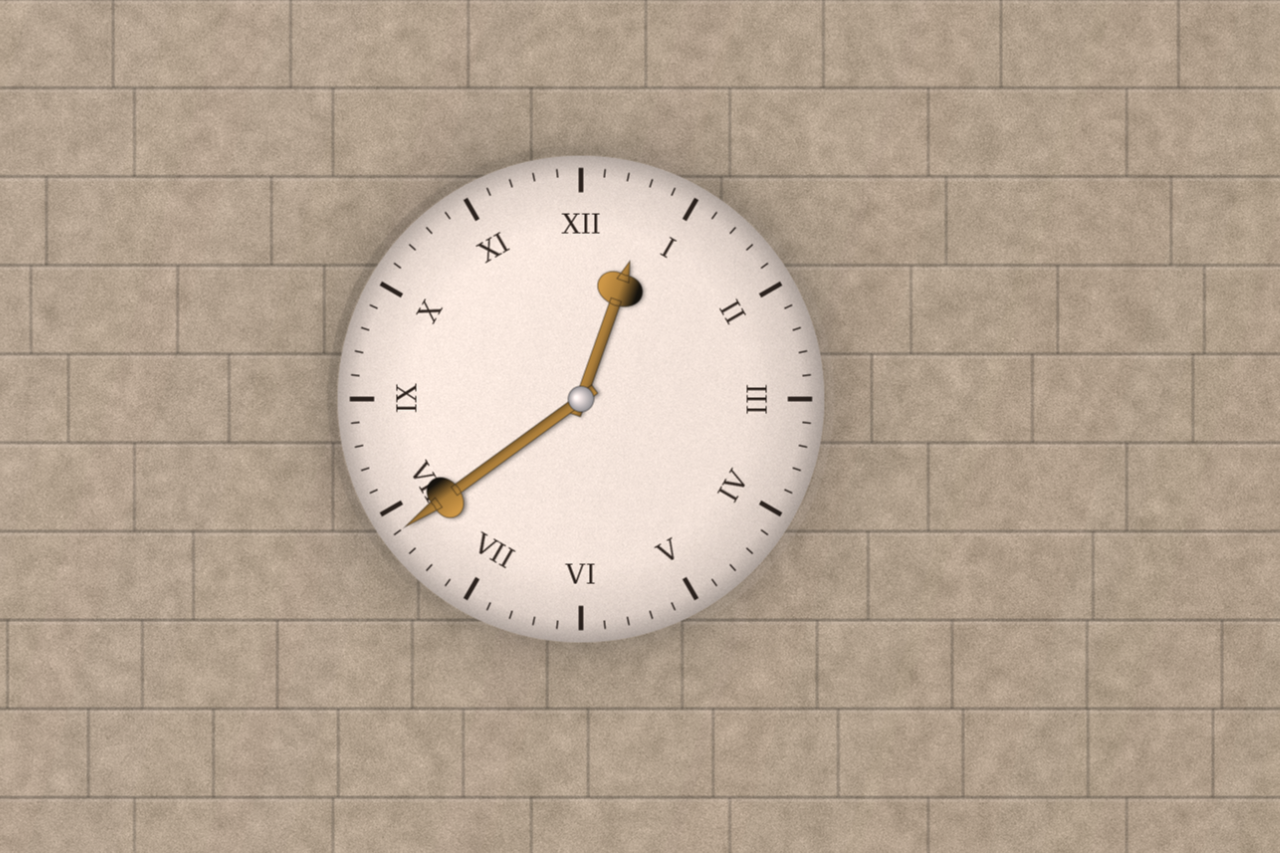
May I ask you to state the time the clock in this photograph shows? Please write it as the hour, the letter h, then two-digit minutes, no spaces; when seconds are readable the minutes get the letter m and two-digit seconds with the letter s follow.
12h39
